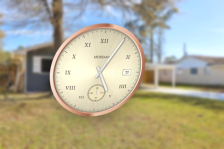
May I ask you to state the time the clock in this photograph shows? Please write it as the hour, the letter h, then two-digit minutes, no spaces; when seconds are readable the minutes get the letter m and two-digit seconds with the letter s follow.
5h05
